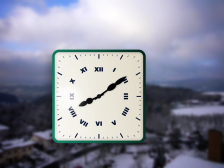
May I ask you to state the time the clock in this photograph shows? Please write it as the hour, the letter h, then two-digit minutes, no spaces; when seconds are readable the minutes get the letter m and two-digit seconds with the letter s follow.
8h09
